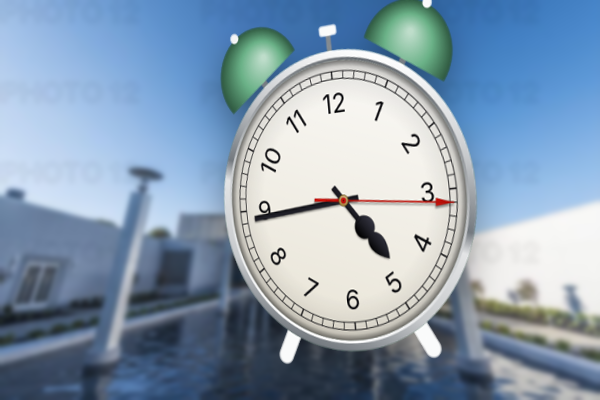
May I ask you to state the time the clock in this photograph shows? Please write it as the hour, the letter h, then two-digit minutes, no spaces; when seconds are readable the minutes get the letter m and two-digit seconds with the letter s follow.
4h44m16s
